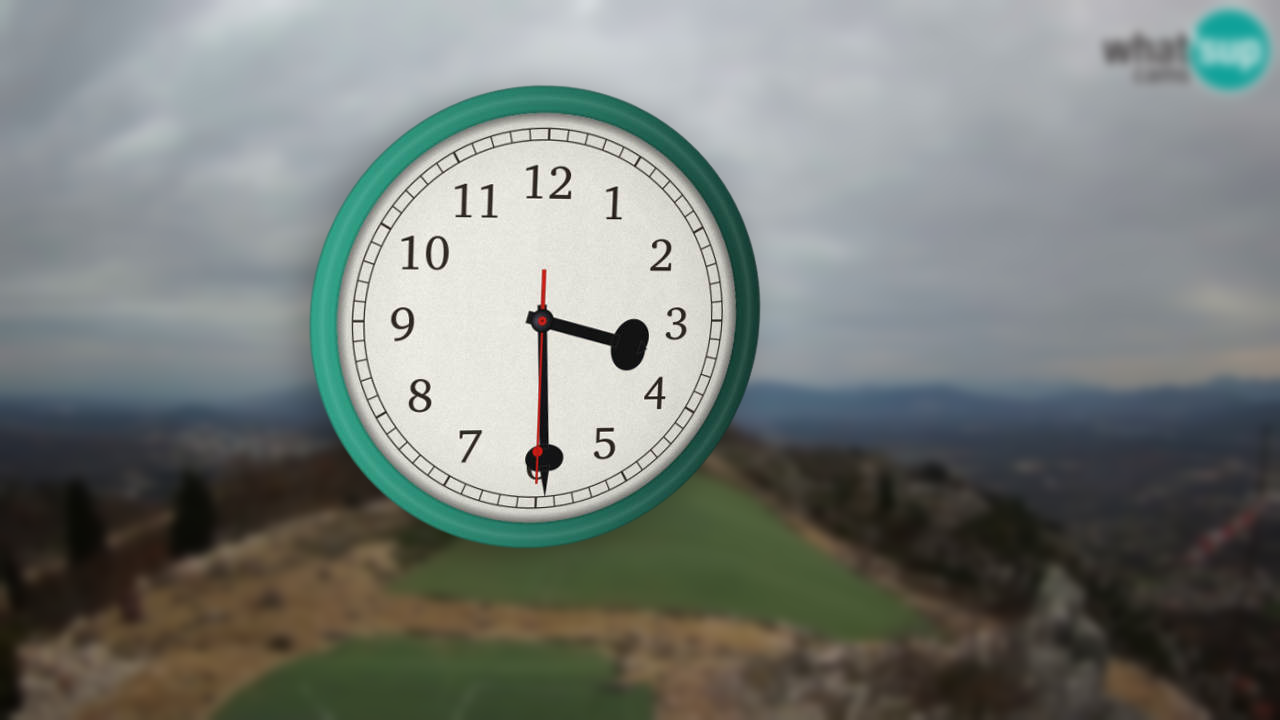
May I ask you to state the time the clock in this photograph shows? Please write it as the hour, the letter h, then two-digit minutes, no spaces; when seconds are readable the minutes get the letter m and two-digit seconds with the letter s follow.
3h29m30s
